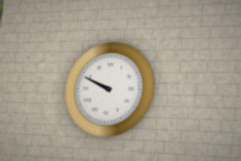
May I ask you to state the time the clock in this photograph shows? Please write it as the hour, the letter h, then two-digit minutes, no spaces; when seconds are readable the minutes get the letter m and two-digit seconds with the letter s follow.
9h49
